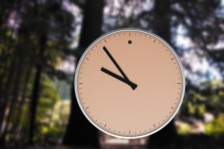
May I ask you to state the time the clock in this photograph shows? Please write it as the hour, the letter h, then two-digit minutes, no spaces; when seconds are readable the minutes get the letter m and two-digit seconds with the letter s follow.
9h54
